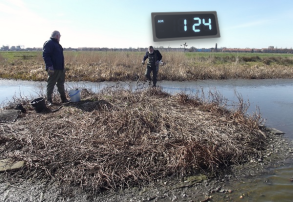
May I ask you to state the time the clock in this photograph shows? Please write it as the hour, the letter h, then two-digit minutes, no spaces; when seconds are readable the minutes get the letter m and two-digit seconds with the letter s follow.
1h24
